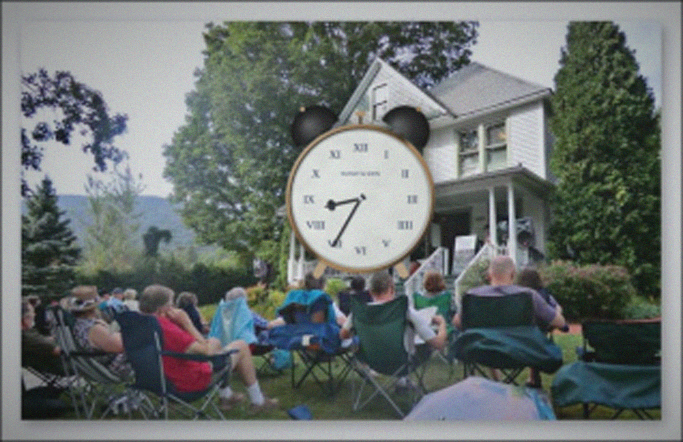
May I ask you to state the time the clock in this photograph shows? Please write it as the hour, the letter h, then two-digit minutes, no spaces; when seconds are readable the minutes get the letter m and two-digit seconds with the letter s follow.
8h35
